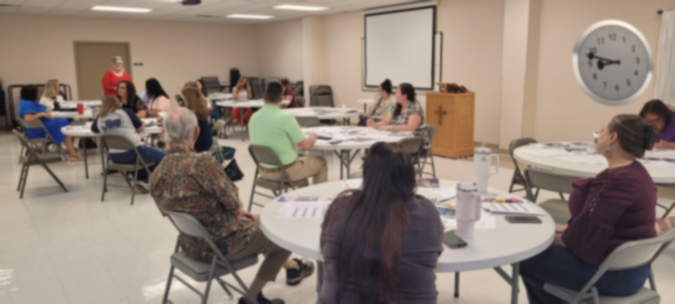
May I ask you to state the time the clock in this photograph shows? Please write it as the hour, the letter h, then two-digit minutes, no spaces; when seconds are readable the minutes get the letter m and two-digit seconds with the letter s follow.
8h48
